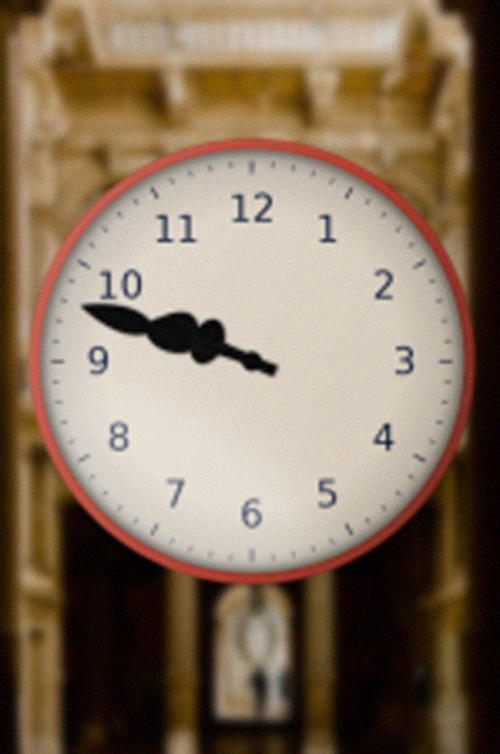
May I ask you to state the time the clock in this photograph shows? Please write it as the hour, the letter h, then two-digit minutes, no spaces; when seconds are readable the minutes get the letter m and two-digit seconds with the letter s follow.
9h48
